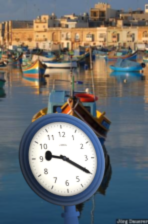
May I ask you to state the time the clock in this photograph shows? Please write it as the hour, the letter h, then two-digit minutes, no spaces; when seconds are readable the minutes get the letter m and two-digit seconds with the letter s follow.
9h20
